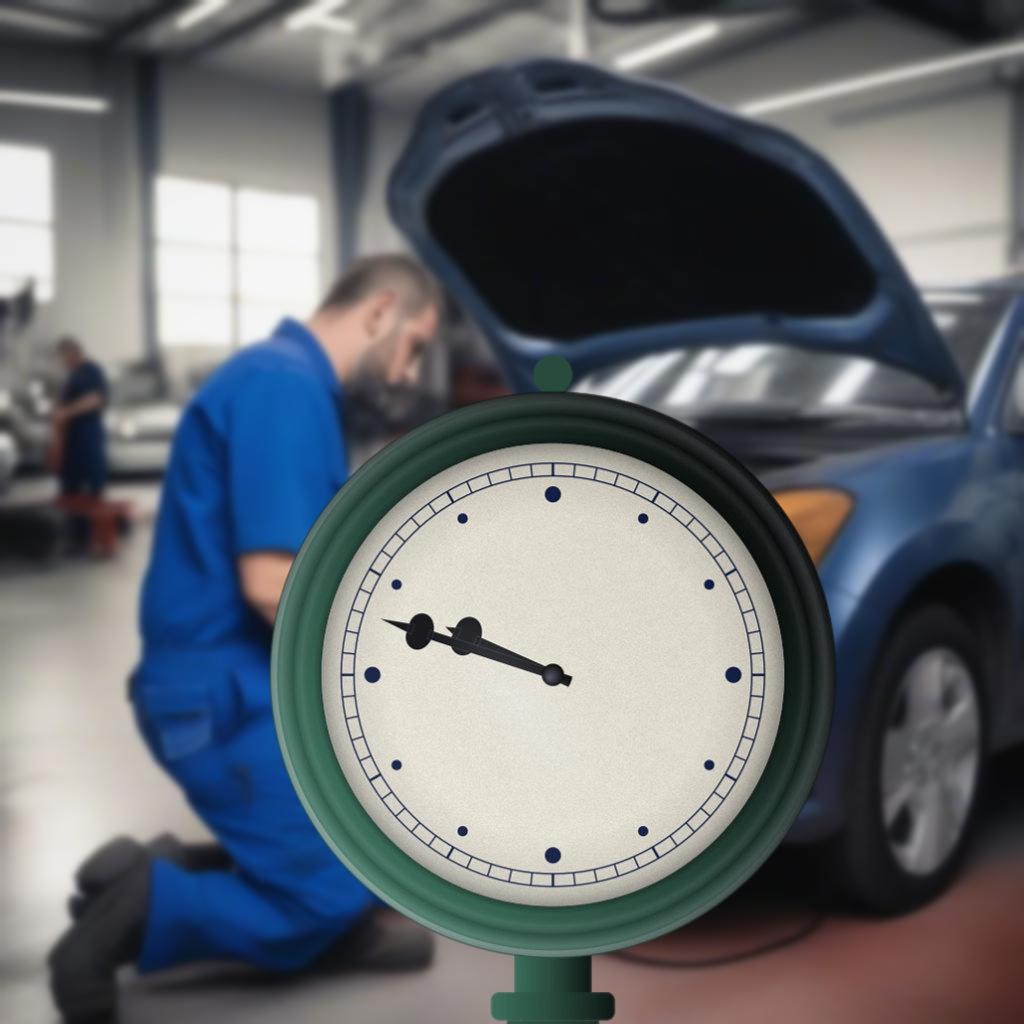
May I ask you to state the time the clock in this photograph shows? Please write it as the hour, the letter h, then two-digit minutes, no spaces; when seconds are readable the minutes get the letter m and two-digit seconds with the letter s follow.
9h48
